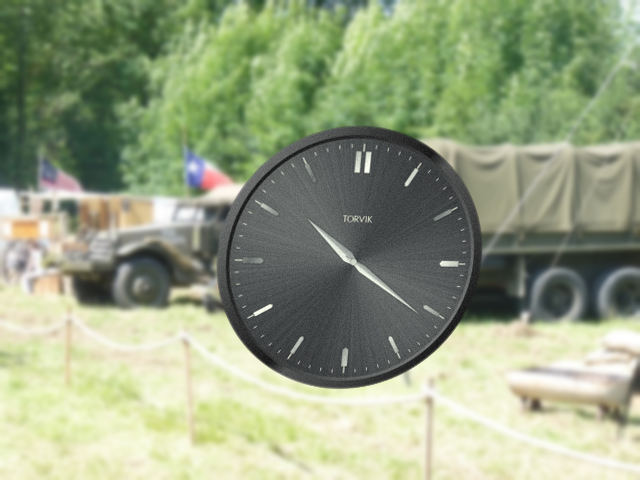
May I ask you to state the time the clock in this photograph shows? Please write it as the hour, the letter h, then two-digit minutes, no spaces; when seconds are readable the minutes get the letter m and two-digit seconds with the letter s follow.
10h21
